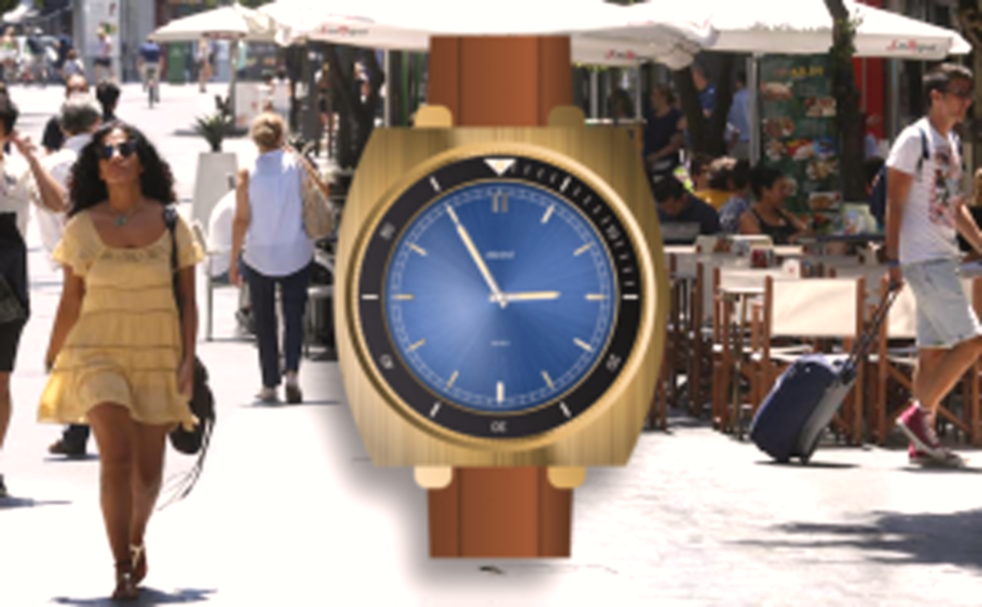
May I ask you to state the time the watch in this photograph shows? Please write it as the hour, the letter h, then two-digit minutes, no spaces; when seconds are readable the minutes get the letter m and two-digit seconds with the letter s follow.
2h55
